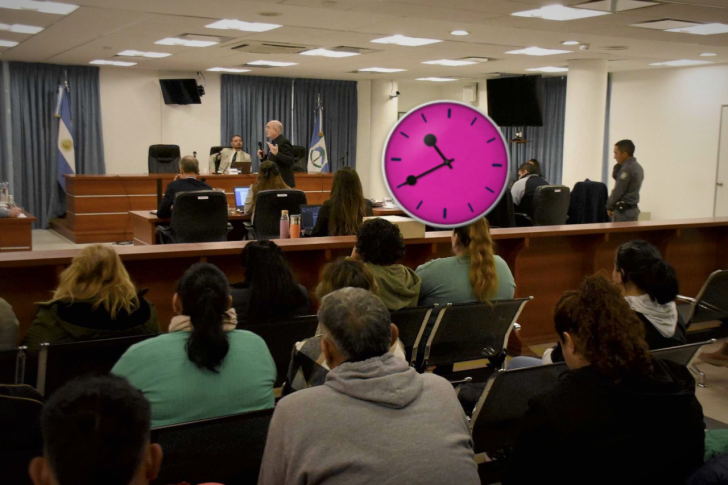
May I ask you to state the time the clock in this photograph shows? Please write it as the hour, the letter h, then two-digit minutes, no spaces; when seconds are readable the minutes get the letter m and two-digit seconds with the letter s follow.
10h40
